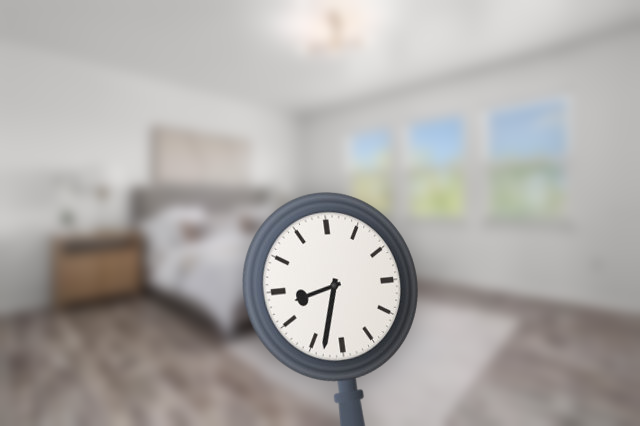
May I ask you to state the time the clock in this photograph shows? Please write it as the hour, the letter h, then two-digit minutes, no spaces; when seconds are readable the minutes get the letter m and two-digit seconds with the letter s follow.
8h33
